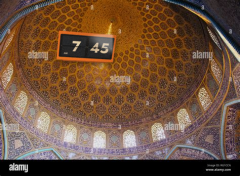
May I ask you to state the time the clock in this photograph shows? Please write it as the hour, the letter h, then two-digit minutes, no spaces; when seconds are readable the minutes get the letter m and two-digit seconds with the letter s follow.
7h45
